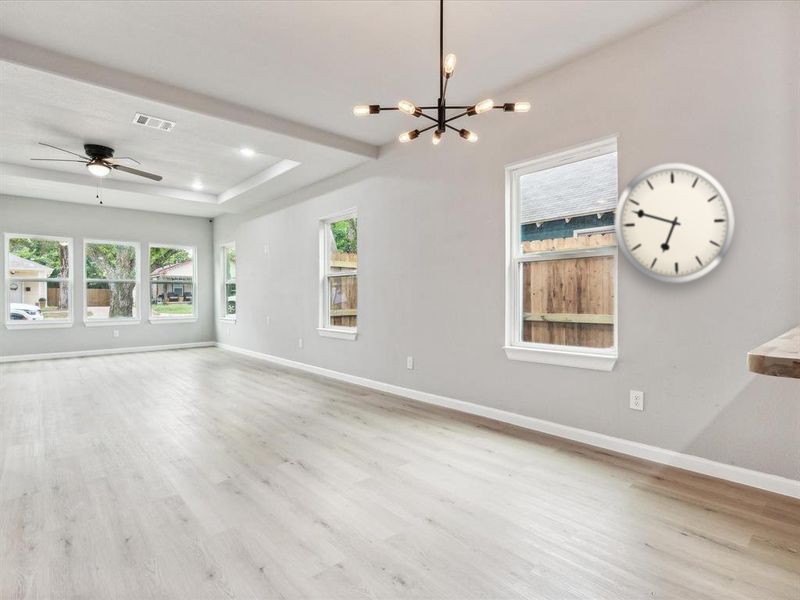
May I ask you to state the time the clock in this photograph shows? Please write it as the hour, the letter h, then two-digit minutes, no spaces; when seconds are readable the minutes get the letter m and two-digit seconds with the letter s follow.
6h48
